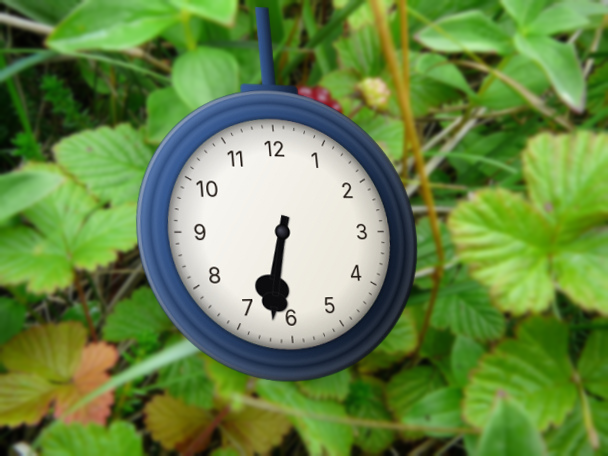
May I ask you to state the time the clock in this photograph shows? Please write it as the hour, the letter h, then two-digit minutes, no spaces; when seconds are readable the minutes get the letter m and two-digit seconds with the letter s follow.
6h32
